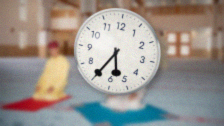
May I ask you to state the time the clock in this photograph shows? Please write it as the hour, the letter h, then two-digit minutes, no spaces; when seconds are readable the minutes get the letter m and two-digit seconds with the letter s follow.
5h35
